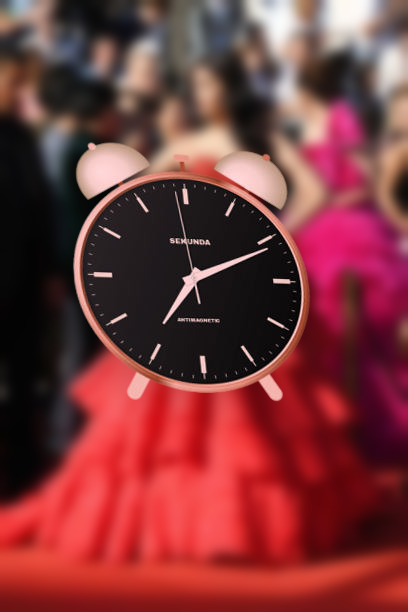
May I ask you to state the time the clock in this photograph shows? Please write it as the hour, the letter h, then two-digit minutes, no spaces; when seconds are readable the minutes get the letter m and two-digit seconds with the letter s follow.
7h10m59s
